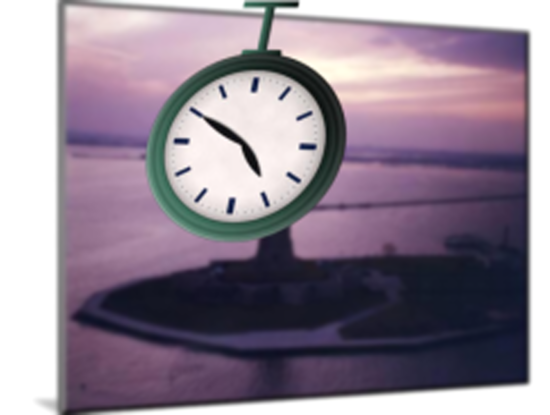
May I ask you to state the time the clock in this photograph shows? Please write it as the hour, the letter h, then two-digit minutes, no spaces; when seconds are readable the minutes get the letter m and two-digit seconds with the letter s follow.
4h50
